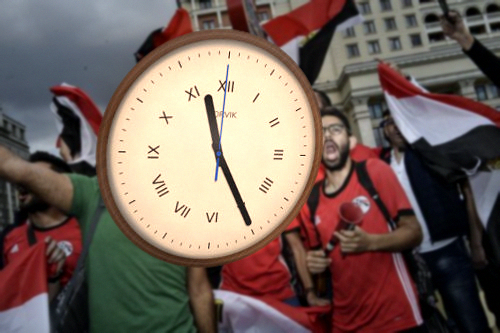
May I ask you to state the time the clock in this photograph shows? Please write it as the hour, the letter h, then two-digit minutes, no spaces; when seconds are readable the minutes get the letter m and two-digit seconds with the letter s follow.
11h25m00s
